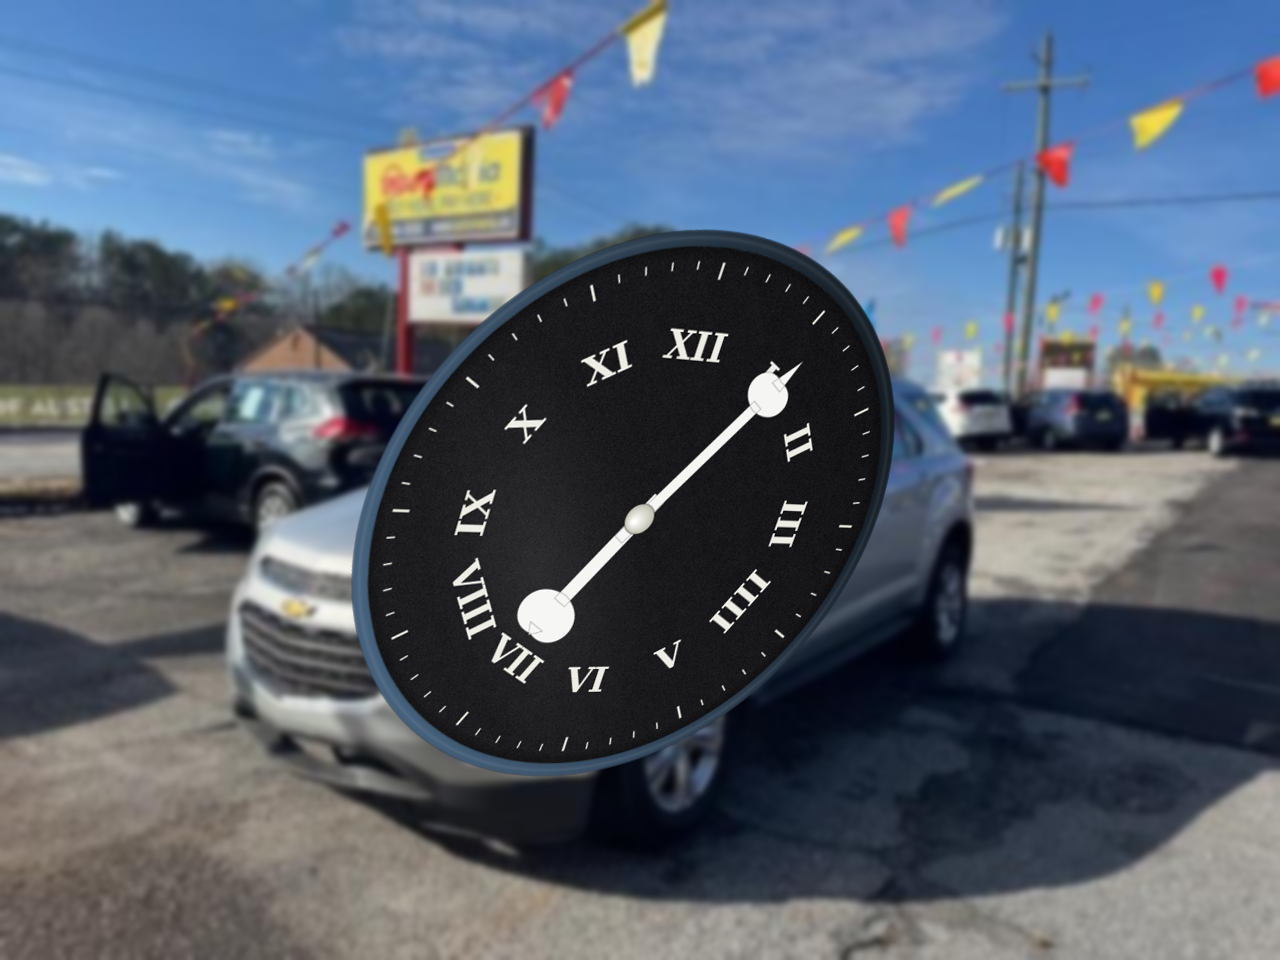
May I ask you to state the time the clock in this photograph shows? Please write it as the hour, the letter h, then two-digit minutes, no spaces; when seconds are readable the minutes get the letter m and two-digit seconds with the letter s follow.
7h06
